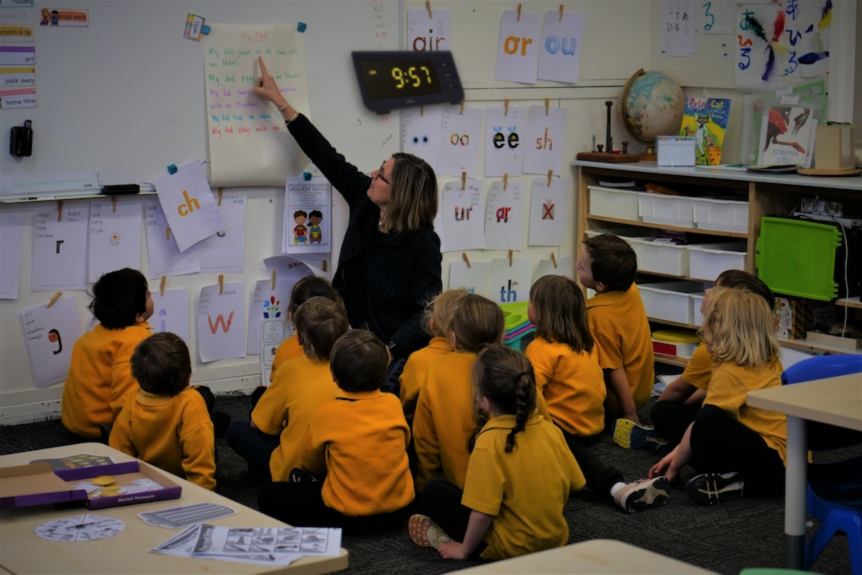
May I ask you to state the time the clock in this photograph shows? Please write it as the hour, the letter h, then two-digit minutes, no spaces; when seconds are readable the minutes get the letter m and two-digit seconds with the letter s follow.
9h57
